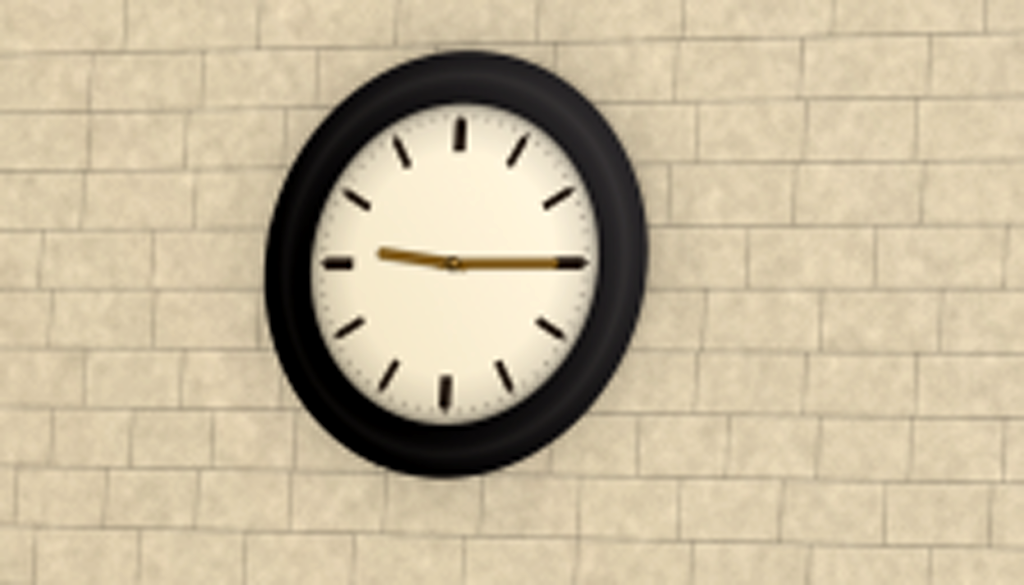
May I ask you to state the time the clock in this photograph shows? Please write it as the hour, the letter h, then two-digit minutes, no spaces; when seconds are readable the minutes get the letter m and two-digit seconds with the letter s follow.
9h15
